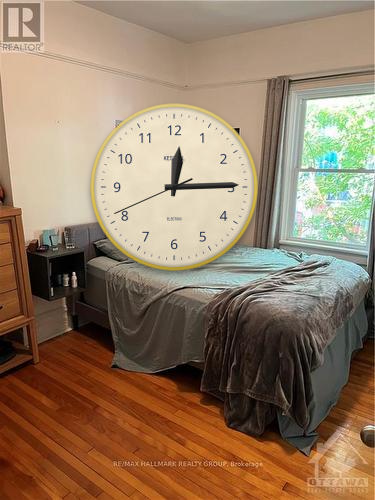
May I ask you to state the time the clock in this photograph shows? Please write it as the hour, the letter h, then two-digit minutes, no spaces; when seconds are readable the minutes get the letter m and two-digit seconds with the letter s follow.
12h14m41s
